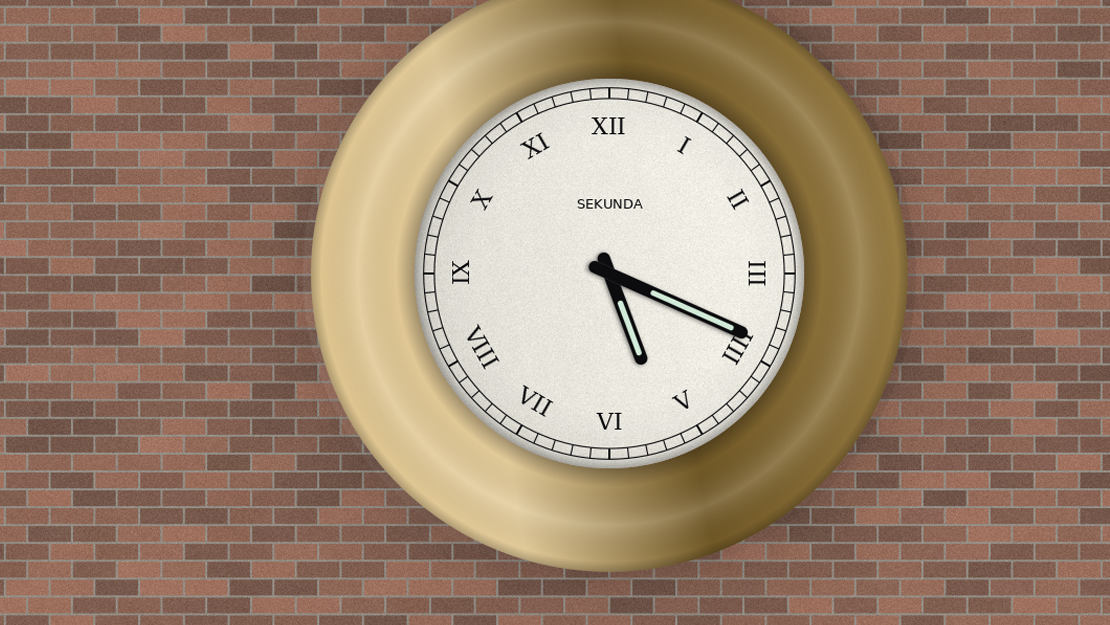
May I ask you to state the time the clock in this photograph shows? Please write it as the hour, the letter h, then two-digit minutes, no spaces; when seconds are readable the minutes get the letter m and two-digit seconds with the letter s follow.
5h19
